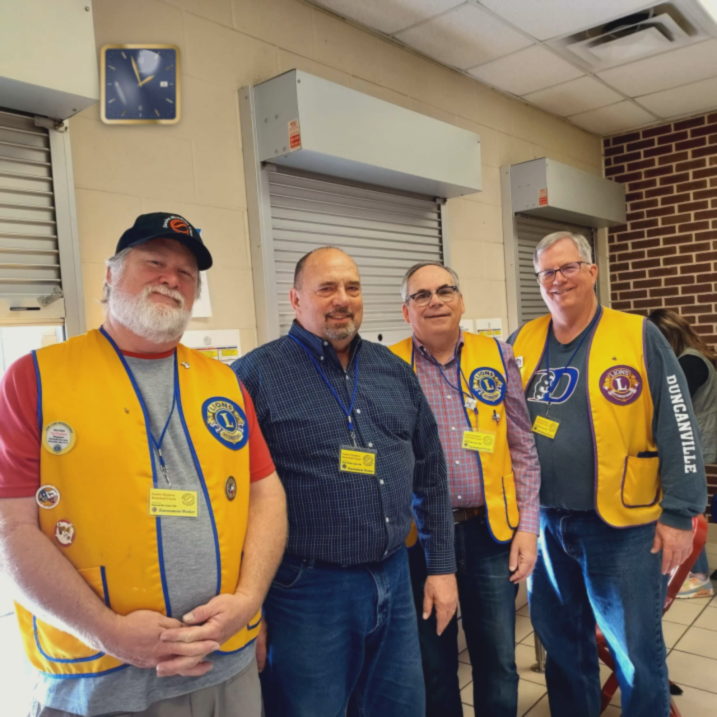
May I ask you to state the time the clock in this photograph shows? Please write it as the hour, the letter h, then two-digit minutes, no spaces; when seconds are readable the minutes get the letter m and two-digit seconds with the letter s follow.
1h57
